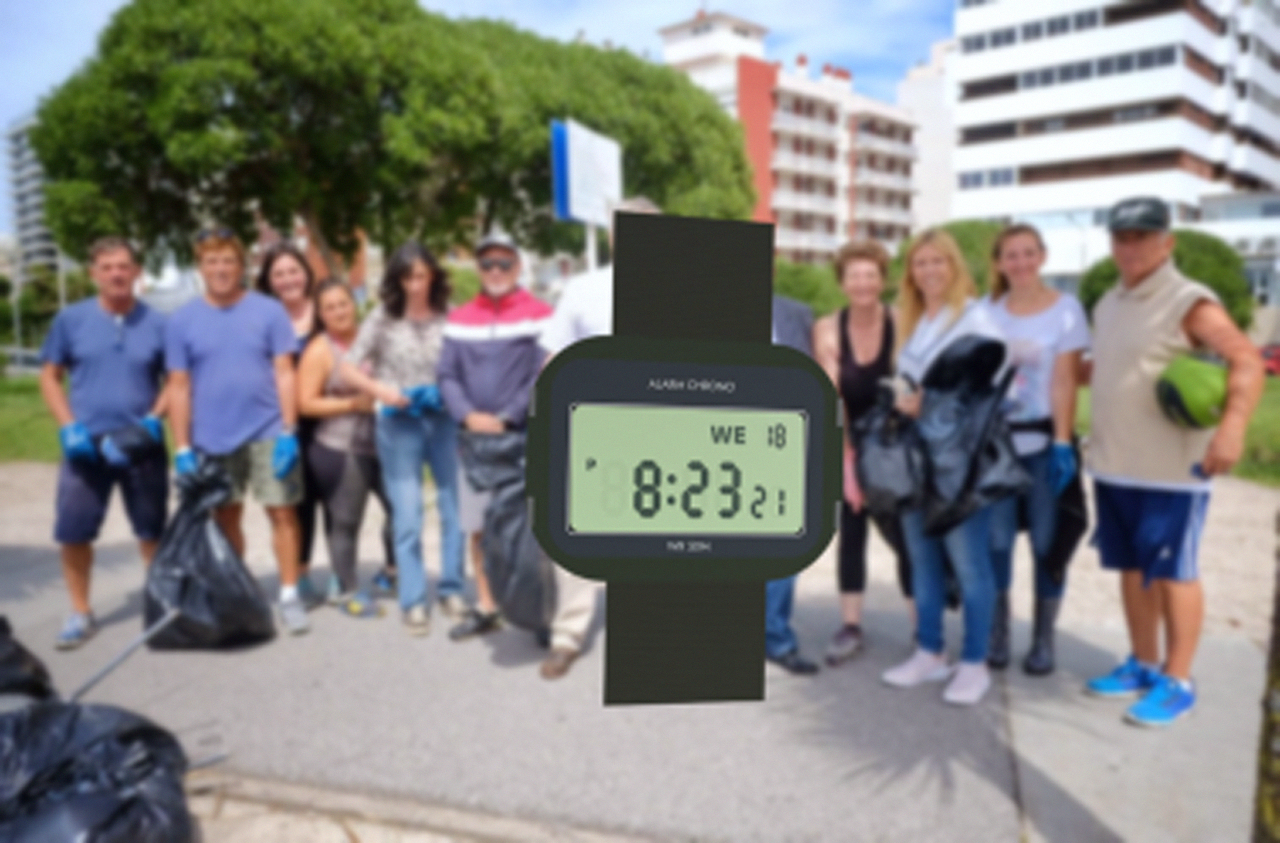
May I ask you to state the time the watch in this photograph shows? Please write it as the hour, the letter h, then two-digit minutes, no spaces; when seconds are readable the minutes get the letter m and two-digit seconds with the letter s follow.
8h23m21s
